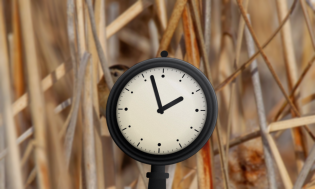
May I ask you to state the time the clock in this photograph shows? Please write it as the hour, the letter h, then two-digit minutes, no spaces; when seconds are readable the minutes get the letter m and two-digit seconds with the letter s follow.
1h57
